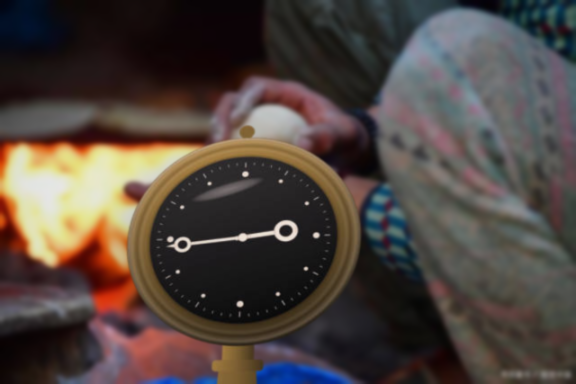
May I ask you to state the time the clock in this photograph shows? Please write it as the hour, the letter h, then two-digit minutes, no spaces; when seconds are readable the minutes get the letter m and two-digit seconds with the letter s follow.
2h44
